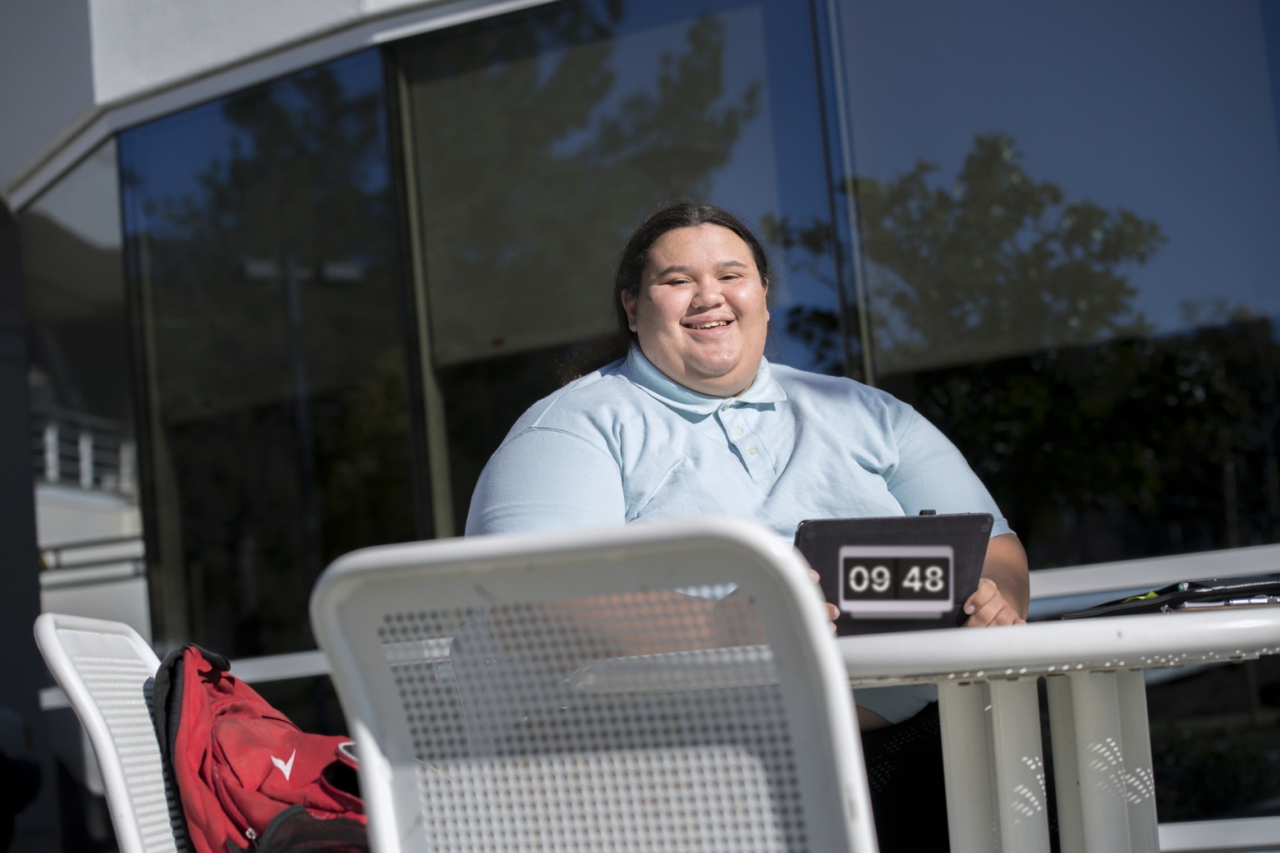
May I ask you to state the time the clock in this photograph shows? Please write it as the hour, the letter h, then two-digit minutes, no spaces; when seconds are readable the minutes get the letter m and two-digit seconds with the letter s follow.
9h48
